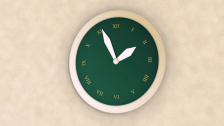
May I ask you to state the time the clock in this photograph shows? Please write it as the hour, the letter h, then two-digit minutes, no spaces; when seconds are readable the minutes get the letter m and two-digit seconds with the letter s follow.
1h56
